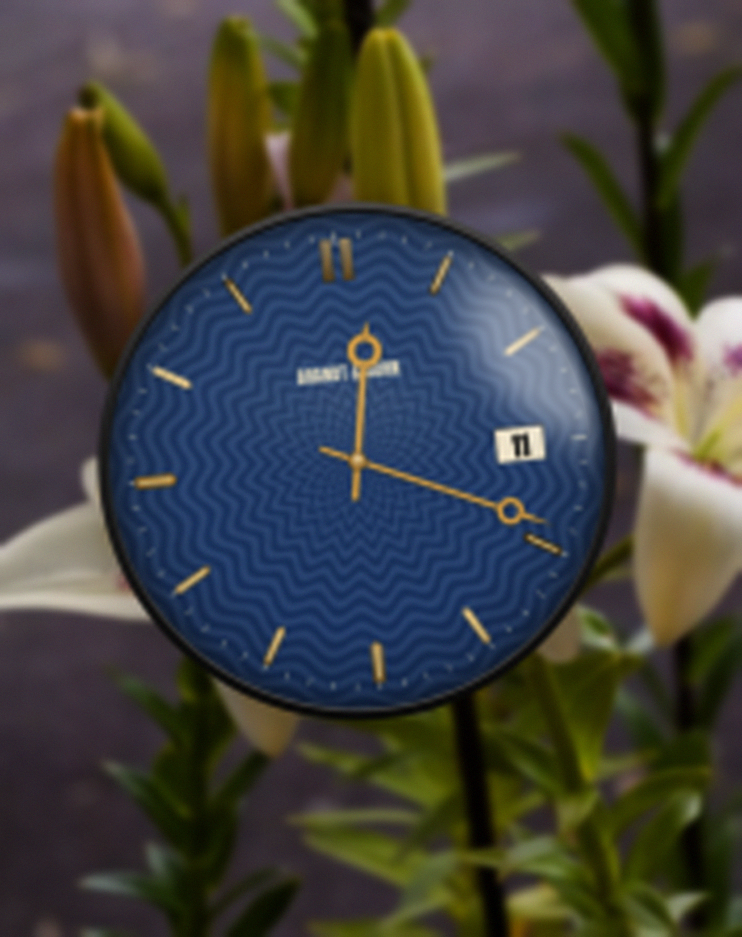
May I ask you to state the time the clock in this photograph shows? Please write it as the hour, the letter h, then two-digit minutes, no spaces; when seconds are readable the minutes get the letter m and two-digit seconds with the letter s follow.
12h19
